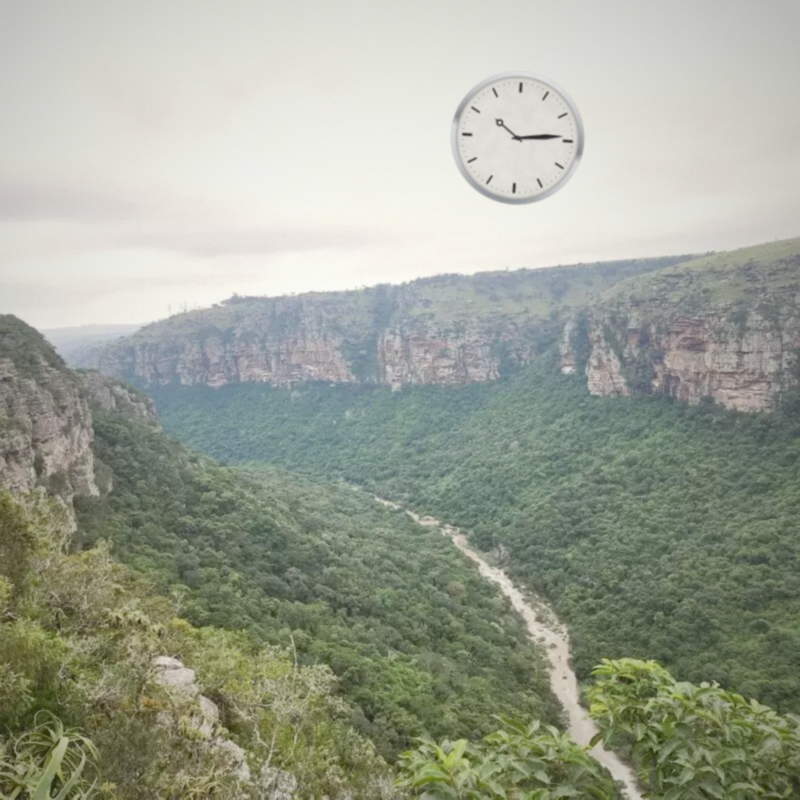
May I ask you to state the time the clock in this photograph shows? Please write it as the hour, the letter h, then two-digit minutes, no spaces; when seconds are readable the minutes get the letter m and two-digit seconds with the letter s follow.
10h14
